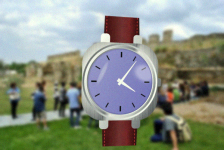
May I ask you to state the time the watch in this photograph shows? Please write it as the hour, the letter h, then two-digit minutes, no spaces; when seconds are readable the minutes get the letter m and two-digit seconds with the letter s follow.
4h06
